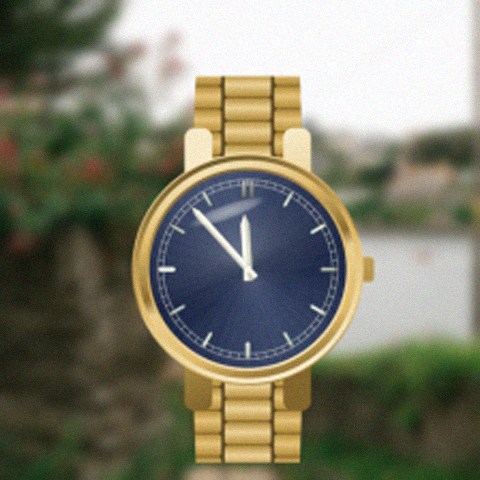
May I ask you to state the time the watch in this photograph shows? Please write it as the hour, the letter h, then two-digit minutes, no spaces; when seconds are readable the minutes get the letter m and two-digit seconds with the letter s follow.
11h53
